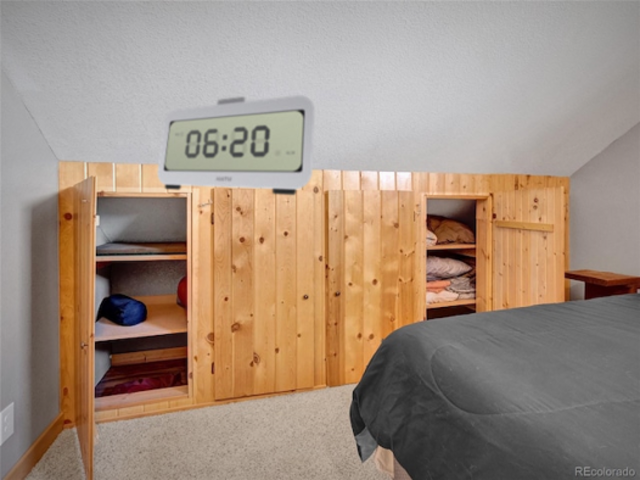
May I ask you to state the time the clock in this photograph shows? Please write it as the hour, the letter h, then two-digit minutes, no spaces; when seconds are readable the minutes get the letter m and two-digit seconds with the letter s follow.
6h20
